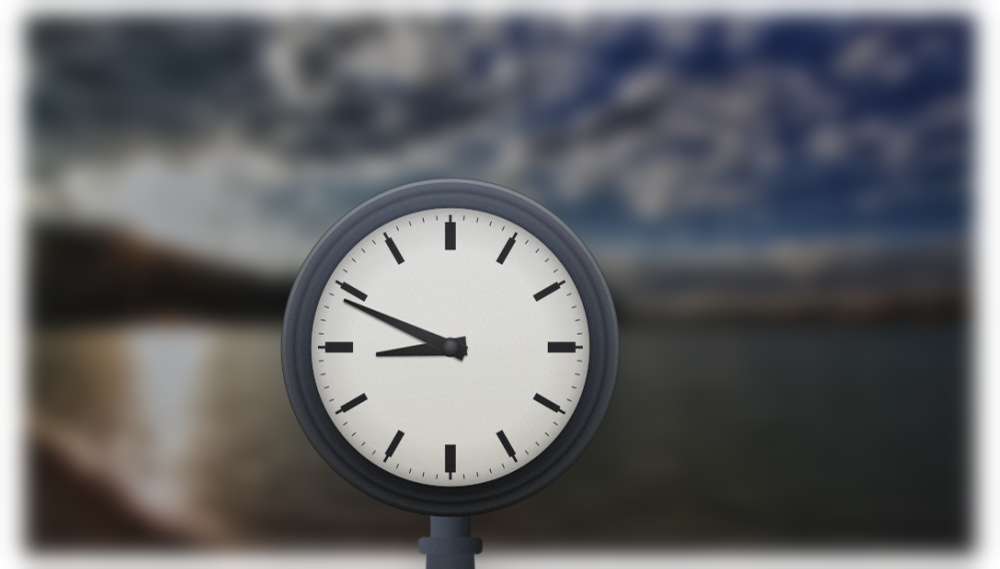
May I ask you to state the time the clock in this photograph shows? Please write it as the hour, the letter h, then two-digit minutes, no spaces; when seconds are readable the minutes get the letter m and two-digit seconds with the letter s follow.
8h49
